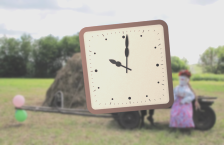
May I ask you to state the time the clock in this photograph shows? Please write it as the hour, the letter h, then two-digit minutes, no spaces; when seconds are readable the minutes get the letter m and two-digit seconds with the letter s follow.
10h01
